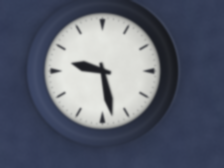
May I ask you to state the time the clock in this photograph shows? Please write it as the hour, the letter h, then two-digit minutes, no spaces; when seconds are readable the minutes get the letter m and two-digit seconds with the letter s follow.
9h28
